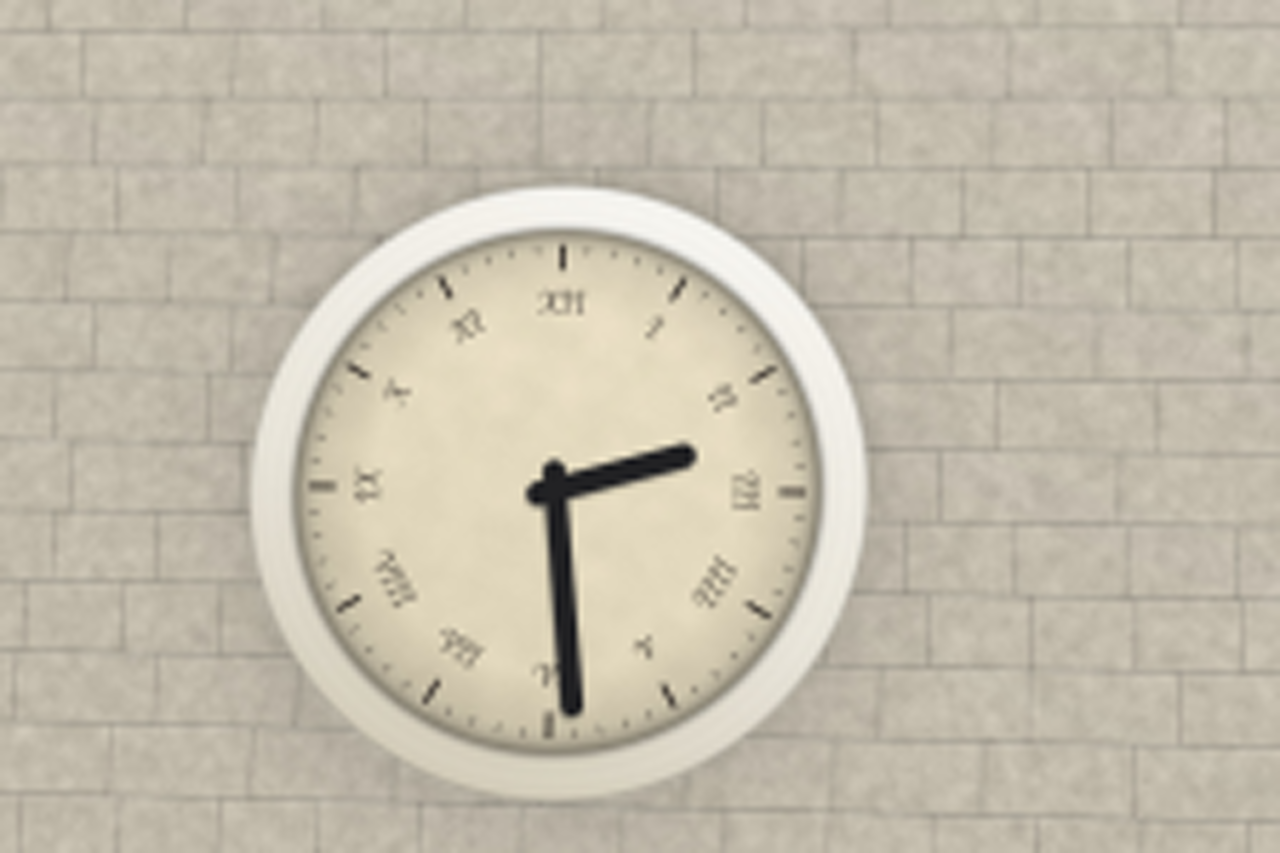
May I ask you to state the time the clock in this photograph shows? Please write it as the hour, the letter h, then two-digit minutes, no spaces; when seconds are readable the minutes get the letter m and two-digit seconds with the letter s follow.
2h29
